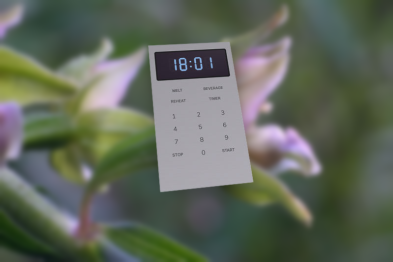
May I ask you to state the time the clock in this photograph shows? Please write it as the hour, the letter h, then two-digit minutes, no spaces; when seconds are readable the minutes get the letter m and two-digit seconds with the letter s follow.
18h01
